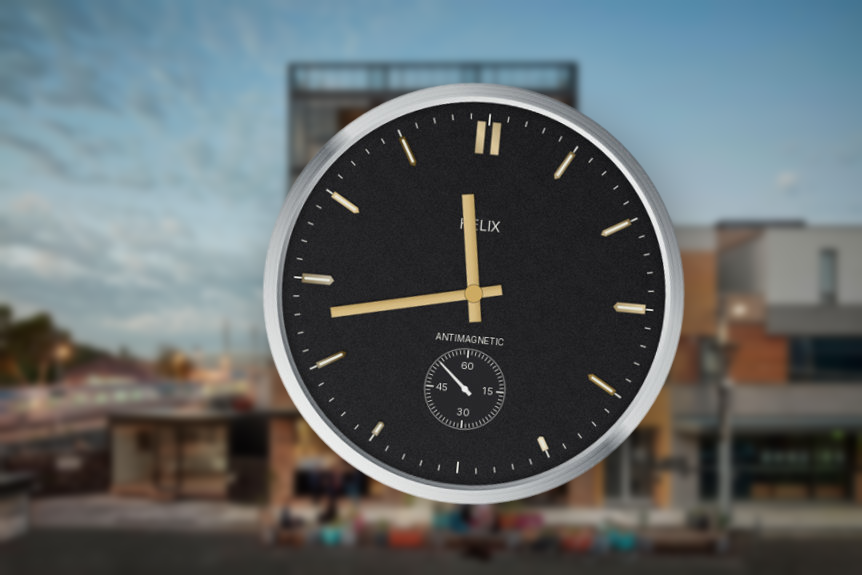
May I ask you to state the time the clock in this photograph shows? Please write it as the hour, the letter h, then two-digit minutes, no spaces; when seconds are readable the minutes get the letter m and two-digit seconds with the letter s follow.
11h42m52s
